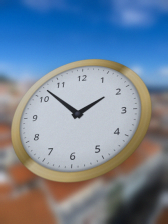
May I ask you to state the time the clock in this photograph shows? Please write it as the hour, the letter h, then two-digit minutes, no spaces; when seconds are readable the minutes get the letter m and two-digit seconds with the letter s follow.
1h52
